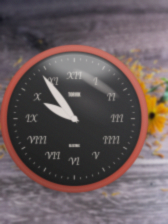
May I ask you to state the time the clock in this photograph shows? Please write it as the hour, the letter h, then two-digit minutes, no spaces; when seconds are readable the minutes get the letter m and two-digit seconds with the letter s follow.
9h54
